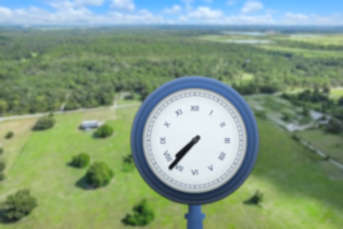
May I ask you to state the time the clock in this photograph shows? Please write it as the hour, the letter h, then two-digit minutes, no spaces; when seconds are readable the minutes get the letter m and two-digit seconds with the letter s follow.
7h37
